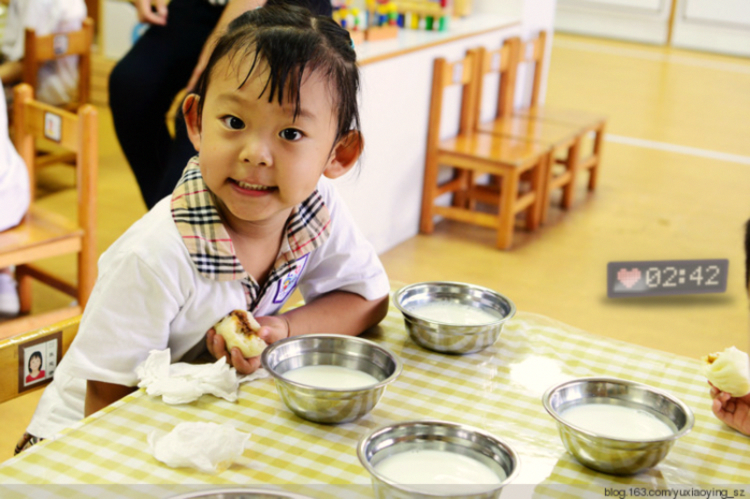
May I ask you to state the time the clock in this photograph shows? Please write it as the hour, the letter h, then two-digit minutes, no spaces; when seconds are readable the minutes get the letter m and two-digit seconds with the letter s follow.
2h42
